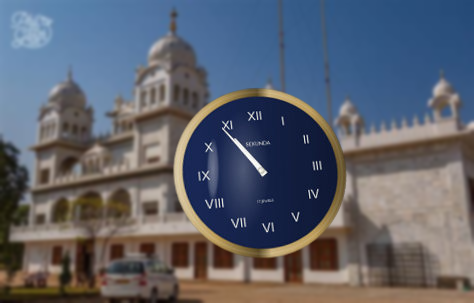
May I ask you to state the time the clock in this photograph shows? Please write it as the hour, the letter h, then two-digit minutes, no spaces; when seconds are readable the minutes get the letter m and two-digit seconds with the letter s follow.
10h54
